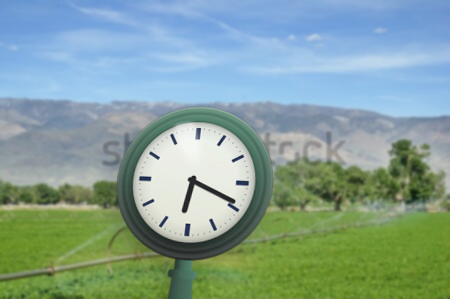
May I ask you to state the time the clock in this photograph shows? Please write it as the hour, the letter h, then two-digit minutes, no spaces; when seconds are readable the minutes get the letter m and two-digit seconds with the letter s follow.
6h19
